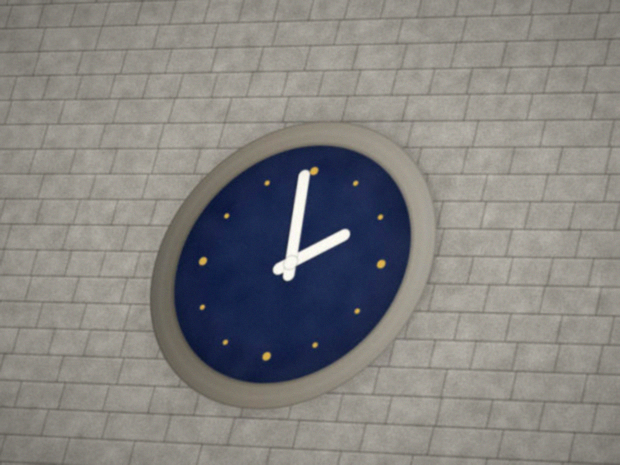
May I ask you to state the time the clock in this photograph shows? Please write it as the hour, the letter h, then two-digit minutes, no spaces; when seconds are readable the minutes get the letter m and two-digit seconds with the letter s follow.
1h59
